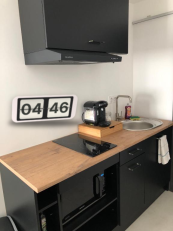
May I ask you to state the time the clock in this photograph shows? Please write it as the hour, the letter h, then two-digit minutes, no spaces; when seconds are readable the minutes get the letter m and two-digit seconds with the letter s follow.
4h46
